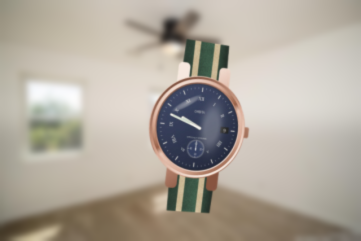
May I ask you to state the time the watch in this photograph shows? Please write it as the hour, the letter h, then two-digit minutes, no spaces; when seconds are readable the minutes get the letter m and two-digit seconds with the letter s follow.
9h48
